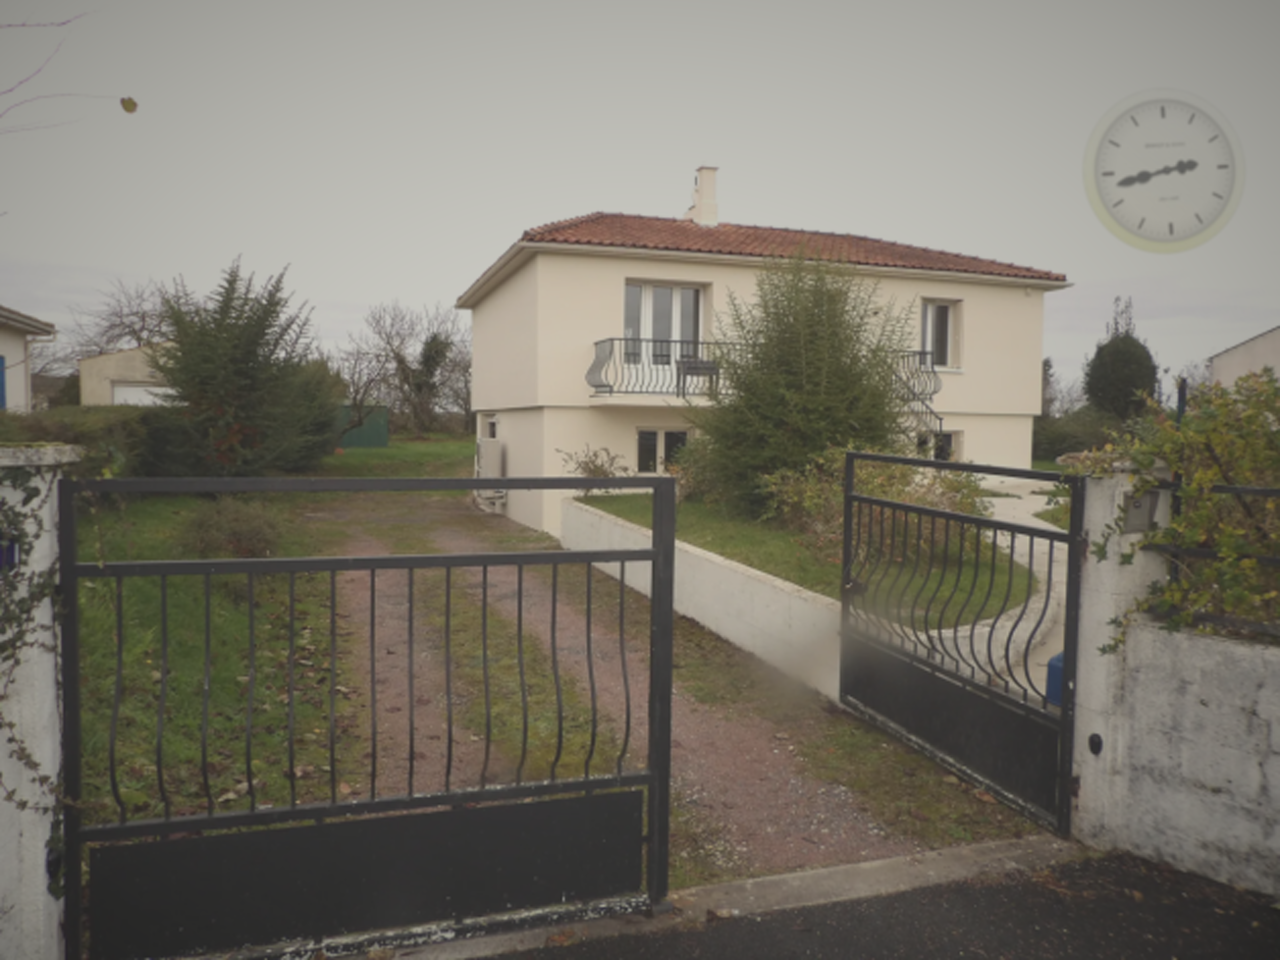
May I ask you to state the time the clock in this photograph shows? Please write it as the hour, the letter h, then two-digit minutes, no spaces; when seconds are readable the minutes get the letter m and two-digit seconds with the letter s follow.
2h43
